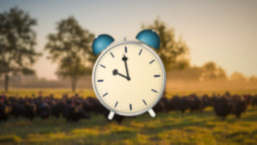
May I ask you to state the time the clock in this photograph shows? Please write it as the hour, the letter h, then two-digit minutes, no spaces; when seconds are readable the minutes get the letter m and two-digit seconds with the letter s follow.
9h59
